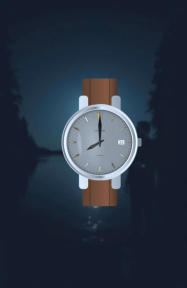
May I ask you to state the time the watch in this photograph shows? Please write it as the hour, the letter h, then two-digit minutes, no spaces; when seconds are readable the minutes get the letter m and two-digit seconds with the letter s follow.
8h00
